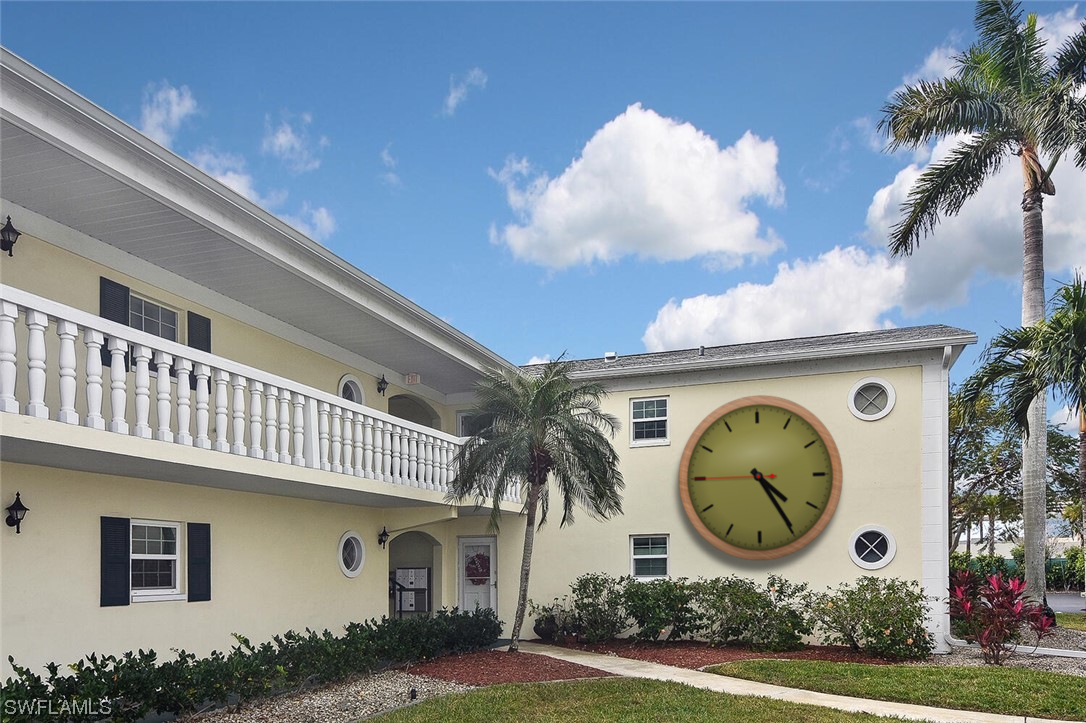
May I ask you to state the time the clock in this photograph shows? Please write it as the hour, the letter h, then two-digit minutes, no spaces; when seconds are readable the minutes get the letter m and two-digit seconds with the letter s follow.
4h24m45s
